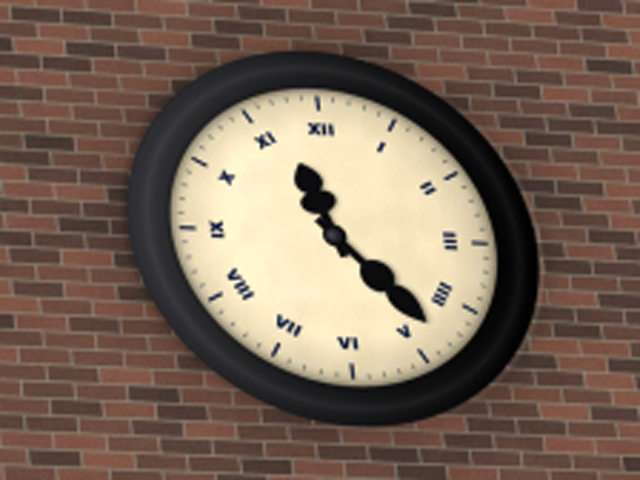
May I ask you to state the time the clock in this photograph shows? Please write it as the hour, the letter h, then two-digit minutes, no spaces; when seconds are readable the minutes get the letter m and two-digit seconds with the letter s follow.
11h23
